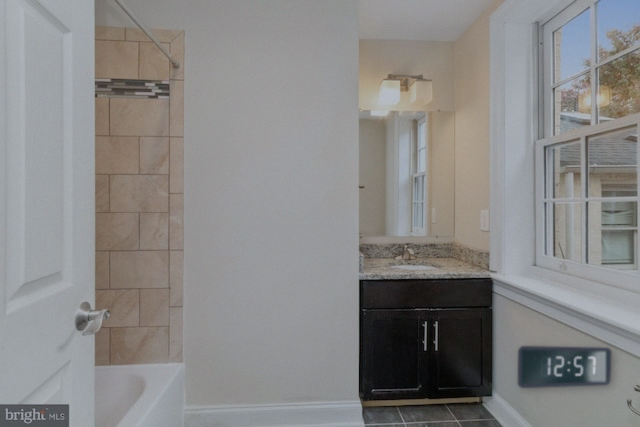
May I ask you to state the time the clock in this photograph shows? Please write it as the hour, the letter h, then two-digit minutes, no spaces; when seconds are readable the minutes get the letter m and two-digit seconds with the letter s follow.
12h57
